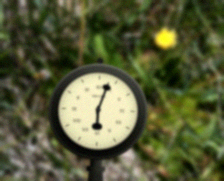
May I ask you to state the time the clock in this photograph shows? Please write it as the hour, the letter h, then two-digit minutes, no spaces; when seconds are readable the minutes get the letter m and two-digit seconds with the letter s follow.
6h03
